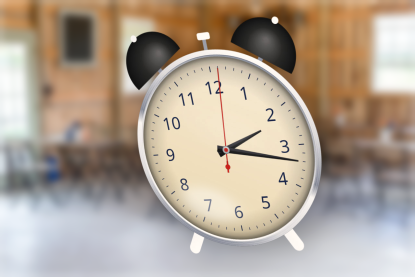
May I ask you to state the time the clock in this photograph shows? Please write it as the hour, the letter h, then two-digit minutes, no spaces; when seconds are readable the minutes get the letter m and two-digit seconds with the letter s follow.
2h17m01s
